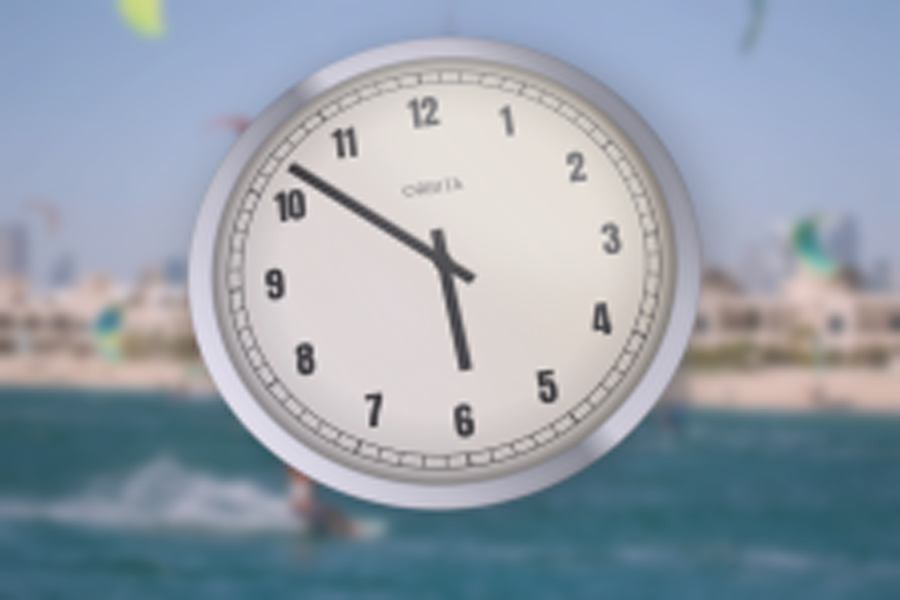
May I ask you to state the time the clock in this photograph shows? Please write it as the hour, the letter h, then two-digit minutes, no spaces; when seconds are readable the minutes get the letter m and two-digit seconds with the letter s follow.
5h52
